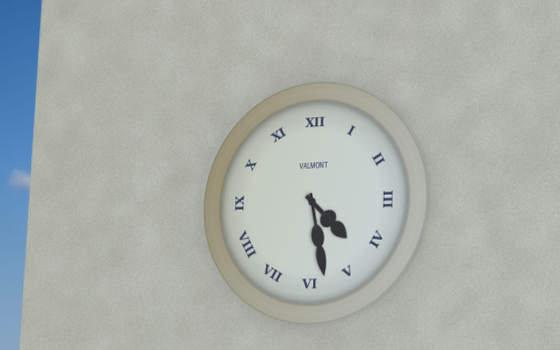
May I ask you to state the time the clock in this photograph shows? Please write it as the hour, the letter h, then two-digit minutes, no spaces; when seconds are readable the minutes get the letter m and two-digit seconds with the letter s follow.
4h28
